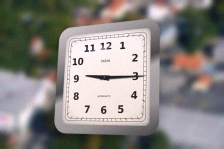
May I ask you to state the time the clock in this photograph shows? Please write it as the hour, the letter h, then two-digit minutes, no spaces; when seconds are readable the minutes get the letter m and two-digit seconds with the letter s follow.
9h15
